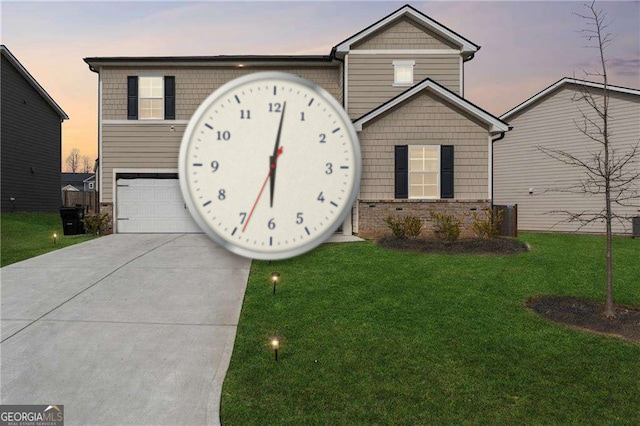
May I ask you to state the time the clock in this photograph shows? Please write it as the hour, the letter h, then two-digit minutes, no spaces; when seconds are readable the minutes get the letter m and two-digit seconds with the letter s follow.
6h01m34s
